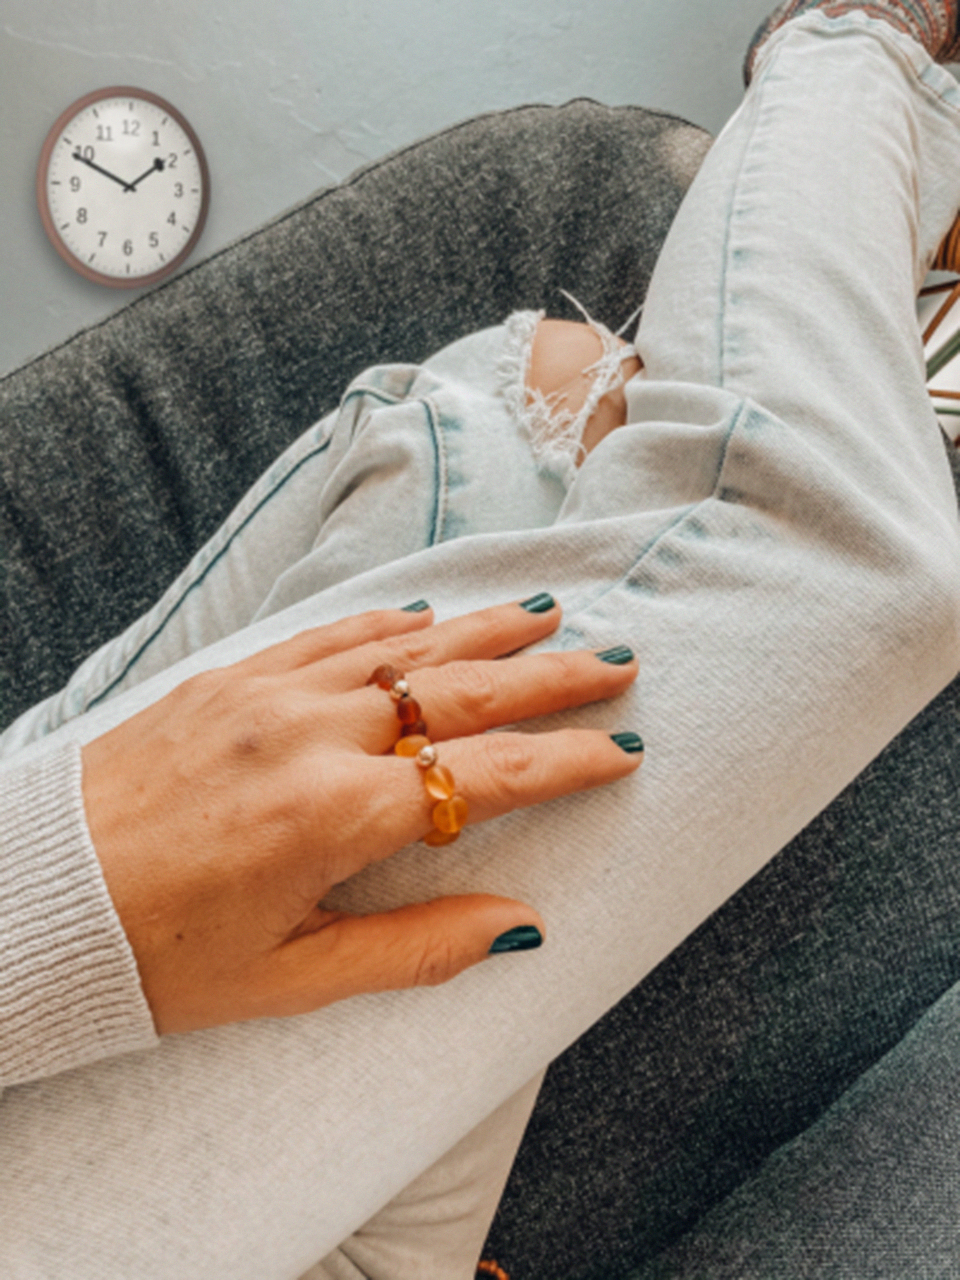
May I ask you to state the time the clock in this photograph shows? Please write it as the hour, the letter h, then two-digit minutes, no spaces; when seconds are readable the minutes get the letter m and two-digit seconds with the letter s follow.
1h49
